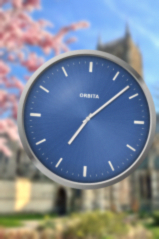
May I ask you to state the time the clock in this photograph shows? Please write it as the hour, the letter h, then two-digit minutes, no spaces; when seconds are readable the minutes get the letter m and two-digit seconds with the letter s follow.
7h08
